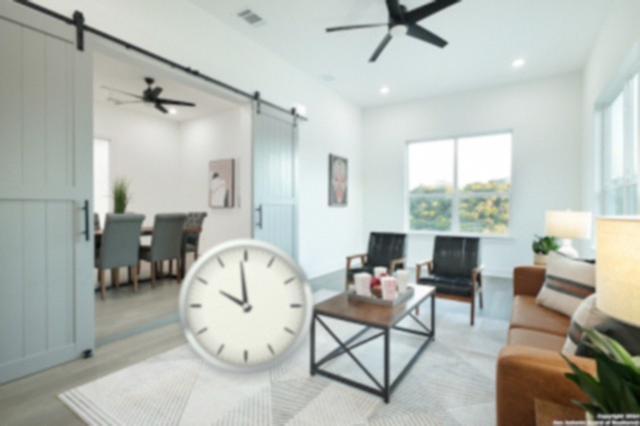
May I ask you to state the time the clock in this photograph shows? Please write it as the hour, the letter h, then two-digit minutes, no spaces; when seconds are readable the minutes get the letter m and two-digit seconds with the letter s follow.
9h59
